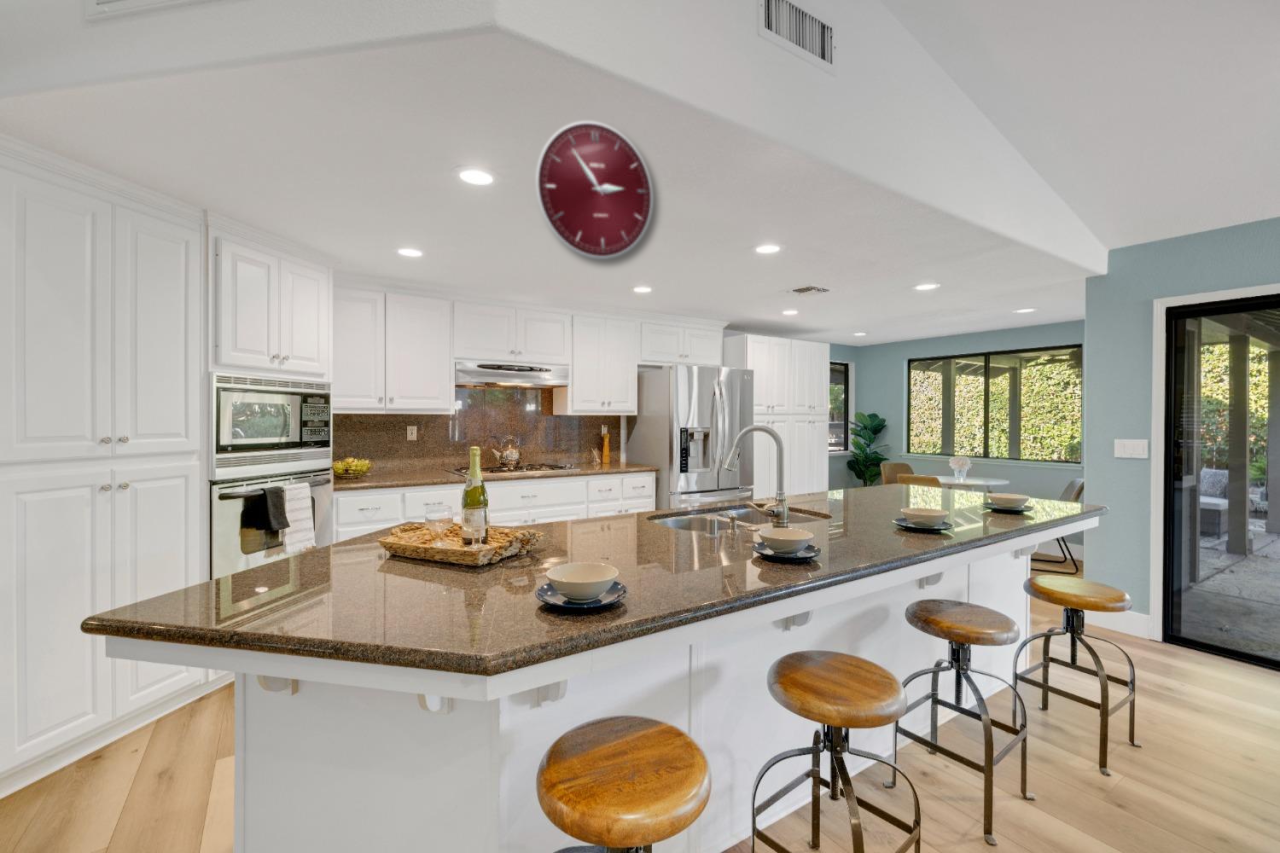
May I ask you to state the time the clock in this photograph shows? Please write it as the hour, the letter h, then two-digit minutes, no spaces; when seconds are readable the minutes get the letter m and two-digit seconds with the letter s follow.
2h54
